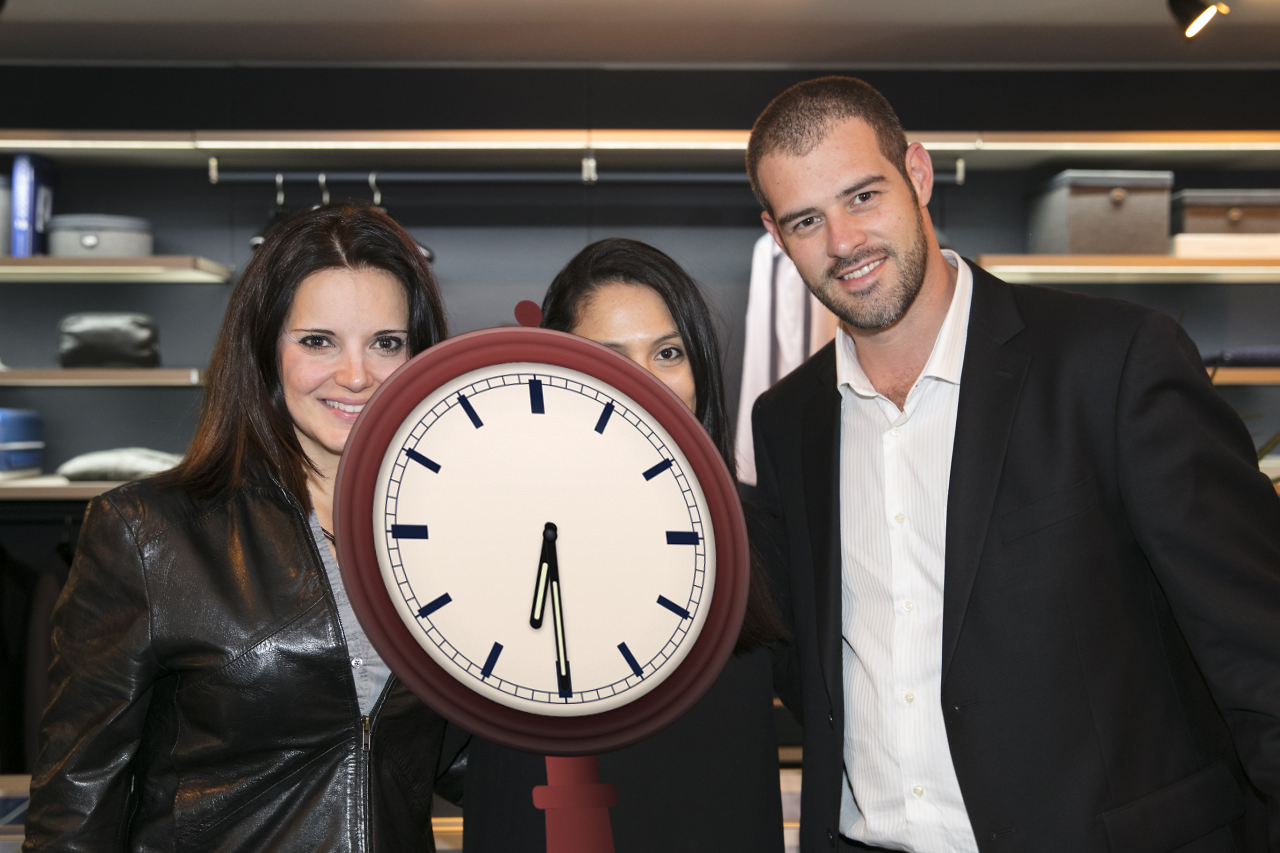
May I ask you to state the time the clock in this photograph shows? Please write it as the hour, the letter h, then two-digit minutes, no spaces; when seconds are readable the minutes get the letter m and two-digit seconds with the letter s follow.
6h30
